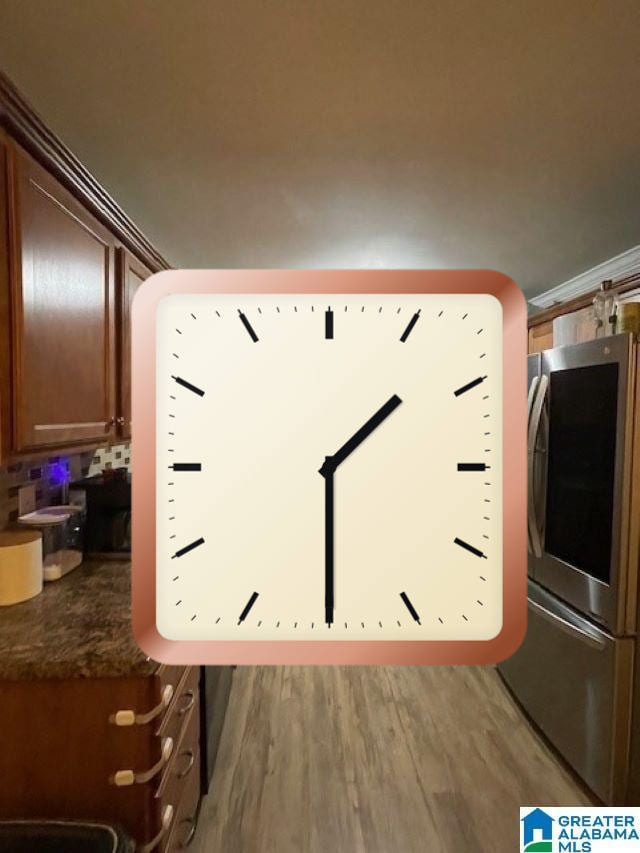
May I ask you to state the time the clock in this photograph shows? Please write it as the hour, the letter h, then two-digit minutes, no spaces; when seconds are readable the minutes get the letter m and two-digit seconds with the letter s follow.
1h30
